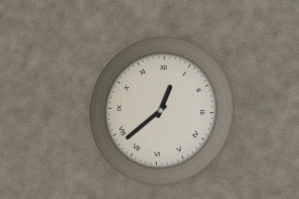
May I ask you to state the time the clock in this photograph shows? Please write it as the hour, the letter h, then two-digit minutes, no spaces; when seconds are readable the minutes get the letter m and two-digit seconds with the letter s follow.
12h38
